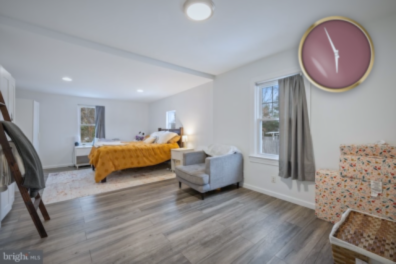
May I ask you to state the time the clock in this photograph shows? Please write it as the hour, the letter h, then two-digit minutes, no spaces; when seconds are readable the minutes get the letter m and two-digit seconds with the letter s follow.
5h56
